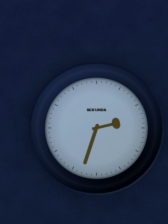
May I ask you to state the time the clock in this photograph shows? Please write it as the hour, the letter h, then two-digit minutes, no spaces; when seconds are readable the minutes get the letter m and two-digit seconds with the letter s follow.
2h33
